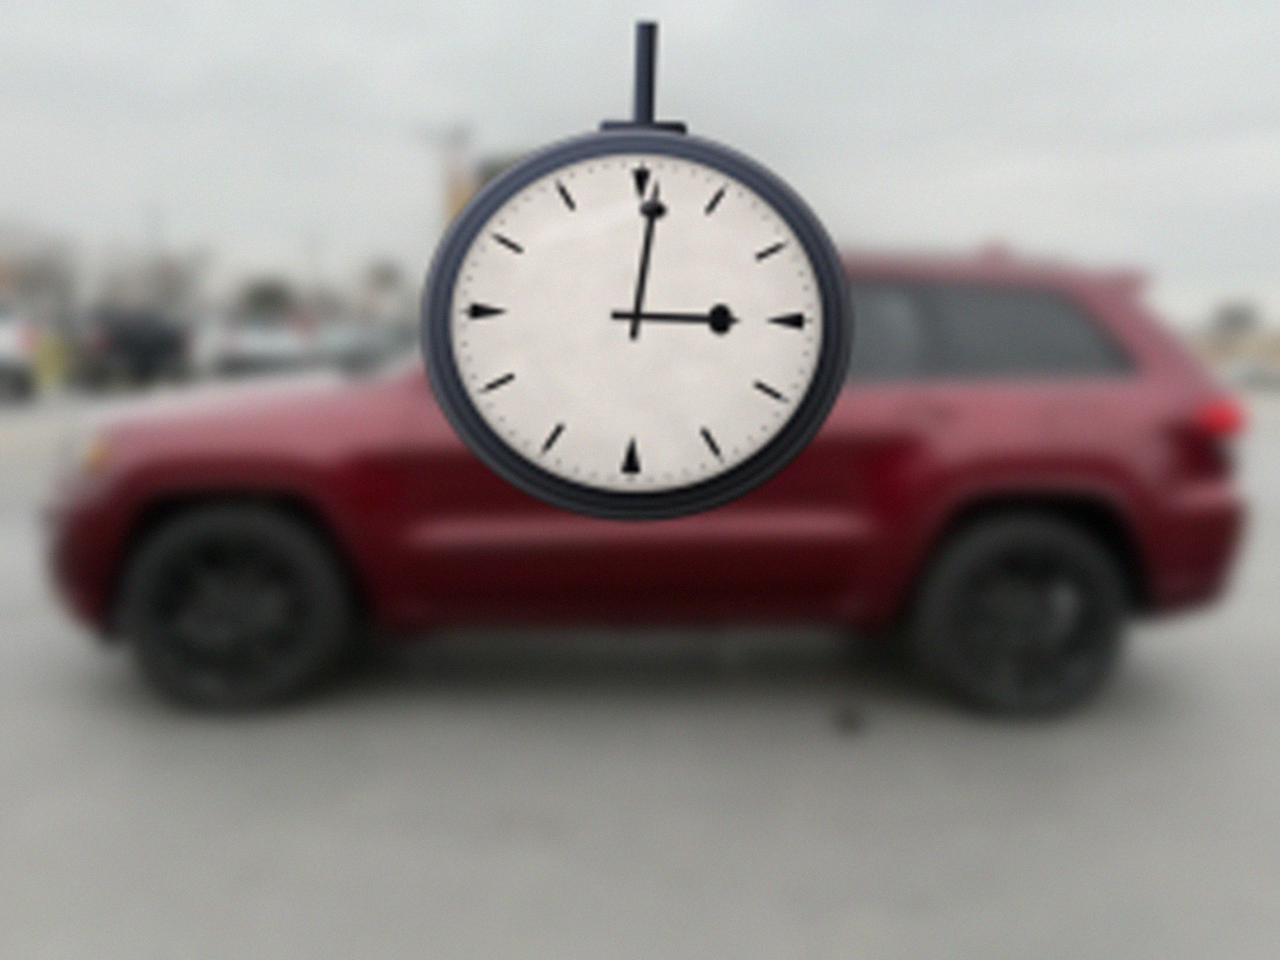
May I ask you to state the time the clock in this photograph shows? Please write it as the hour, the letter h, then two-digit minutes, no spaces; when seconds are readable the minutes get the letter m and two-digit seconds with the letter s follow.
3h01
